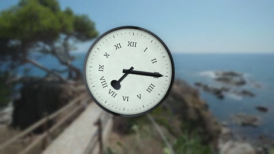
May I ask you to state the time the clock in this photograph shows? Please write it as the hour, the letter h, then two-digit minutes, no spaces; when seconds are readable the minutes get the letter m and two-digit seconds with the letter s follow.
7h15
